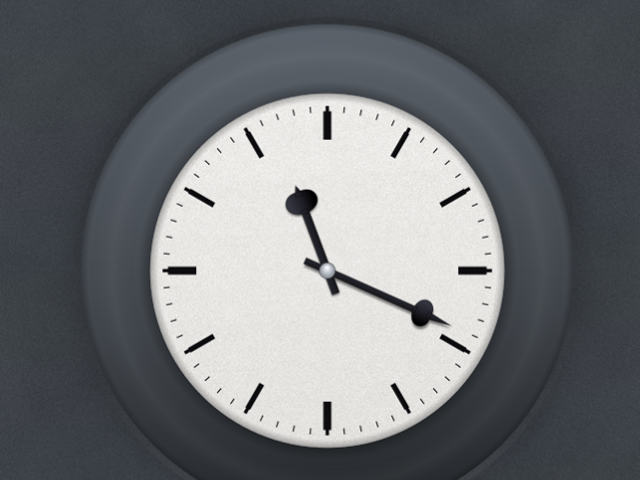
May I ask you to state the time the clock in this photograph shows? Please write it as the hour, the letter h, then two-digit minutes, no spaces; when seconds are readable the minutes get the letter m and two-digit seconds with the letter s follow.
11h19
